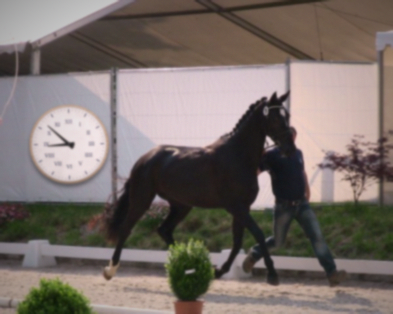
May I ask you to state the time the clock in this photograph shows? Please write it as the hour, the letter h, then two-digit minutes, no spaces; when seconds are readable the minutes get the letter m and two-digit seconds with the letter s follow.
8h52
